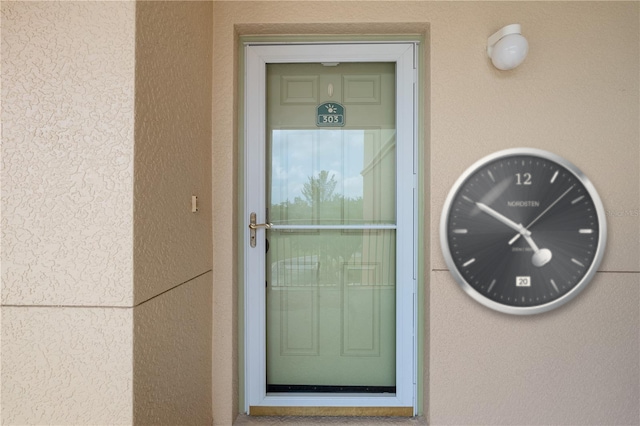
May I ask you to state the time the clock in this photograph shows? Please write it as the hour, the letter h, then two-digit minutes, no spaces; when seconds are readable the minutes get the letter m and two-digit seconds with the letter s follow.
4h50m08s
